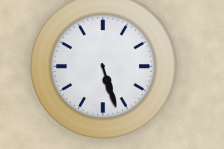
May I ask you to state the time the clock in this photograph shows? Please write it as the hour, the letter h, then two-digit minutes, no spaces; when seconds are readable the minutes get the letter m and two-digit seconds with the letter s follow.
5h27
